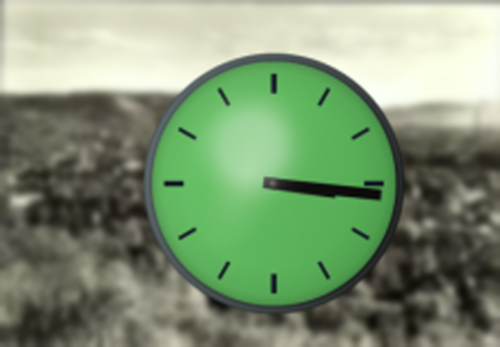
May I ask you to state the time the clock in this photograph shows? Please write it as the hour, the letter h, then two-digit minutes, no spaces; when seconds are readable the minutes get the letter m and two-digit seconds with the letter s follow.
3h16
